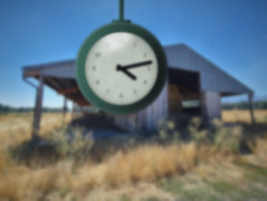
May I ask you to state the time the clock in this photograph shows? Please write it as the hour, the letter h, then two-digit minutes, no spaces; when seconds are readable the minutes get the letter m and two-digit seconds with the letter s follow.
4h13
